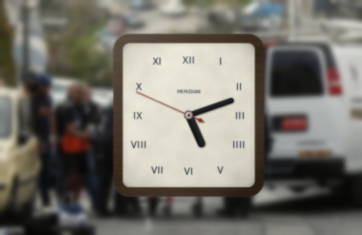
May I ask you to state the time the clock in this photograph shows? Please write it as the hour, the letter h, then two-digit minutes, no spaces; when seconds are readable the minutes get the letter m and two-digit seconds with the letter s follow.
5h11m49s
